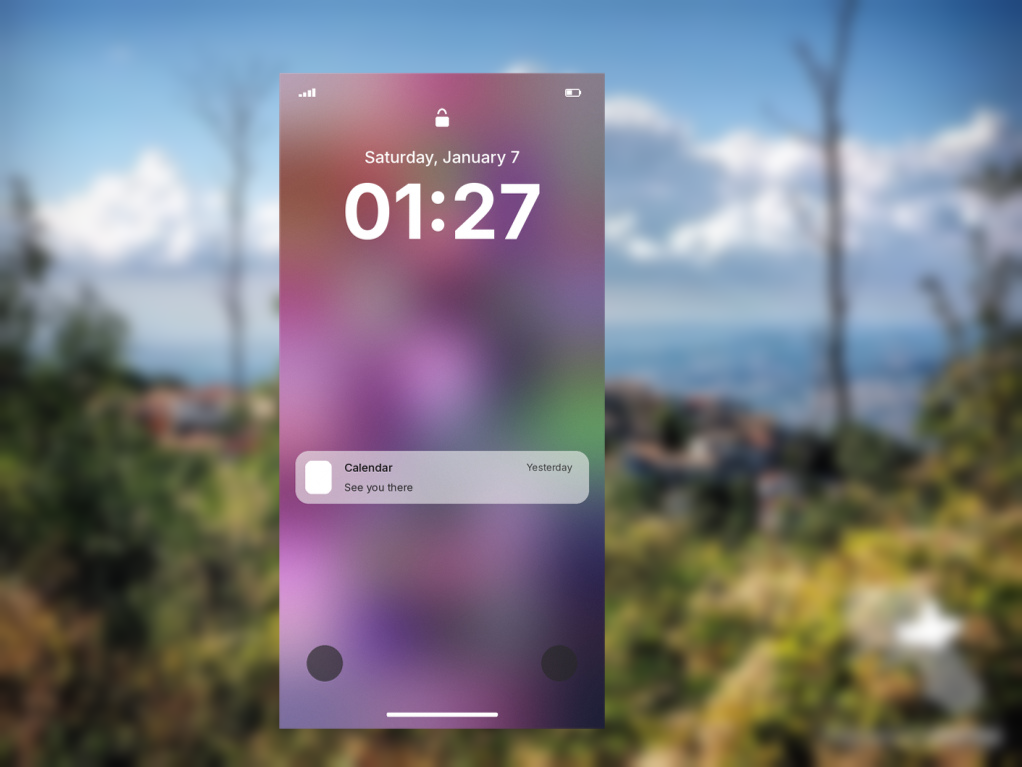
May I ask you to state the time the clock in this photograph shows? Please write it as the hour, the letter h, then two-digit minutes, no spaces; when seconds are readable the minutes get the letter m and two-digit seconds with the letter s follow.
1h27
